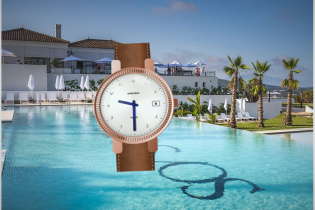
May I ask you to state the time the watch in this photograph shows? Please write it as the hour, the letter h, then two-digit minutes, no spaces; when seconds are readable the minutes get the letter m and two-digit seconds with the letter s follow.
9h30
